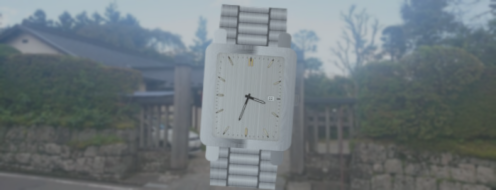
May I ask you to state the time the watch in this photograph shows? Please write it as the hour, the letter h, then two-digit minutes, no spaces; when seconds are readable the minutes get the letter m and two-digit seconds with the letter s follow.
3h33
